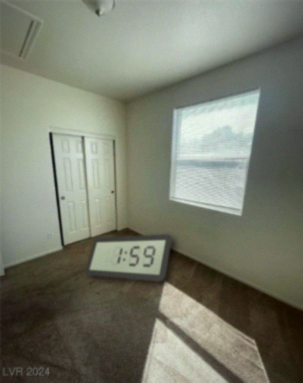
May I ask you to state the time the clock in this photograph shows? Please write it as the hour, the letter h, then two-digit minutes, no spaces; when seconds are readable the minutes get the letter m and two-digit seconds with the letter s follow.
1h59
